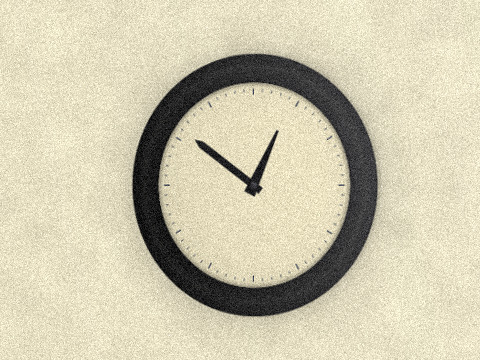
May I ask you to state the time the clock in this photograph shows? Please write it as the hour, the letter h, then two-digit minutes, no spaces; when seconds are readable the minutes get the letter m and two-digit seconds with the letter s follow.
12h51
